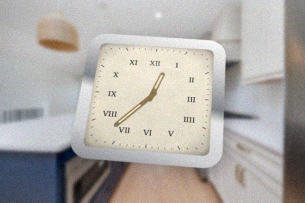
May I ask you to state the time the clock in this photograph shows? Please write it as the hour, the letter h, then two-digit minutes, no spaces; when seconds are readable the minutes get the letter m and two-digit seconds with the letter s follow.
12h37
